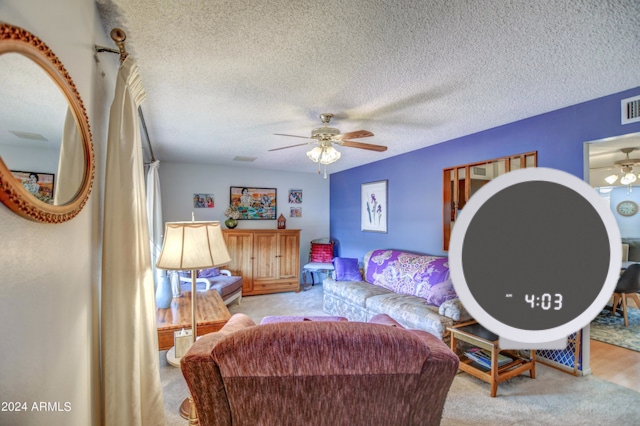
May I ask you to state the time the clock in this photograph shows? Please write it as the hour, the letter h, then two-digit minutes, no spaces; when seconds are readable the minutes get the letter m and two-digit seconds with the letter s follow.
4h03
